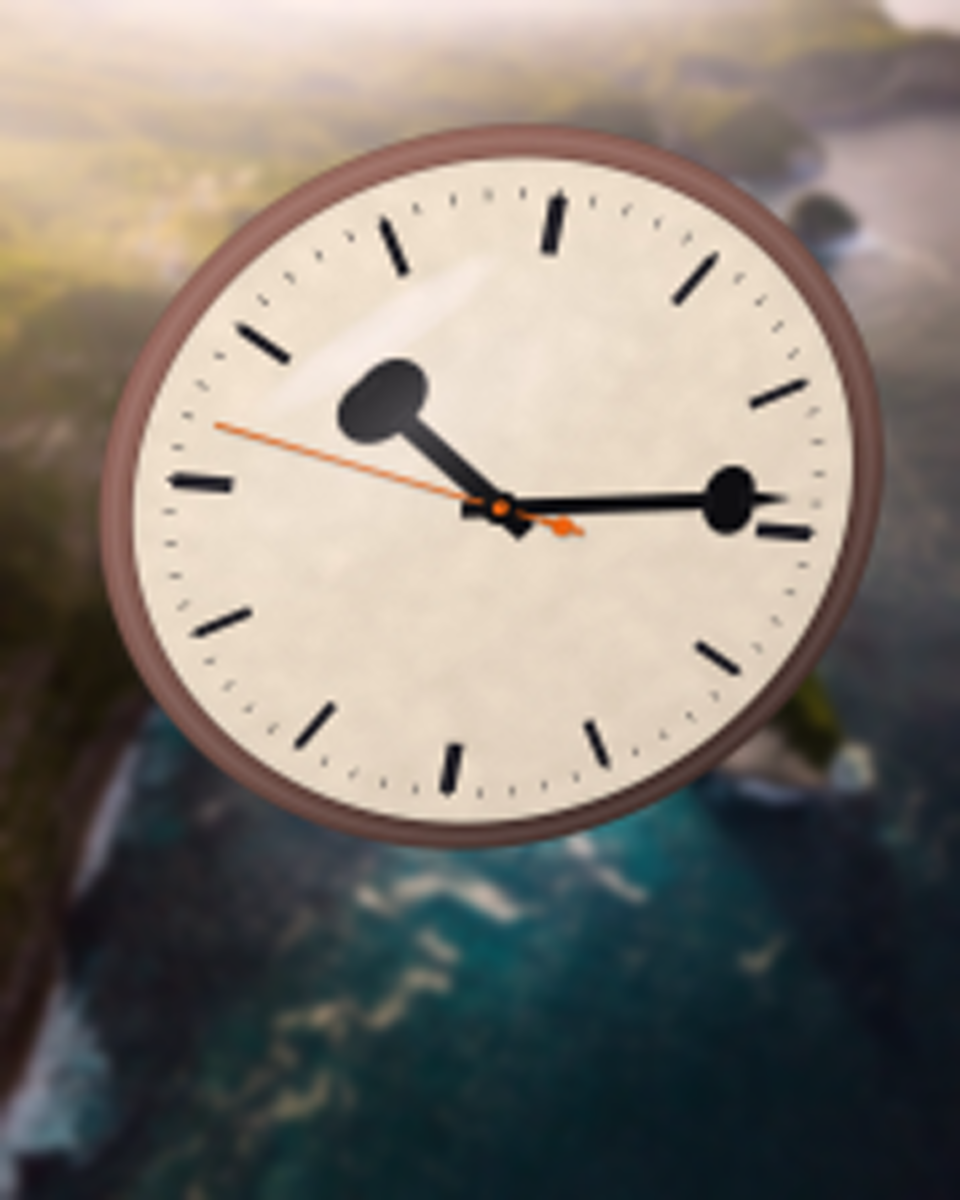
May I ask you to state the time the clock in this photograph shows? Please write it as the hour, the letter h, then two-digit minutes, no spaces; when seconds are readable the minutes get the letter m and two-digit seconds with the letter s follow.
10h13m47s
